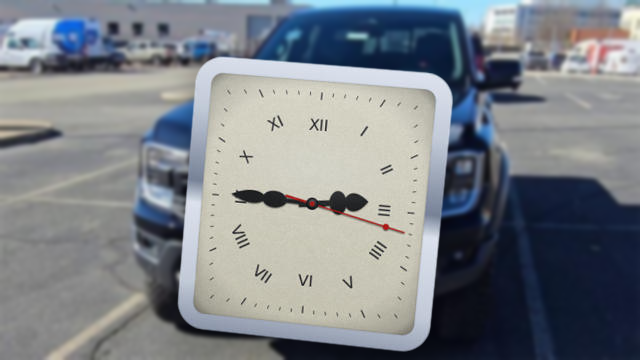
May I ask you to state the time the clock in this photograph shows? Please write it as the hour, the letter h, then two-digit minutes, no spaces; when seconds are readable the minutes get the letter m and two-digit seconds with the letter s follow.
2h45m17s
